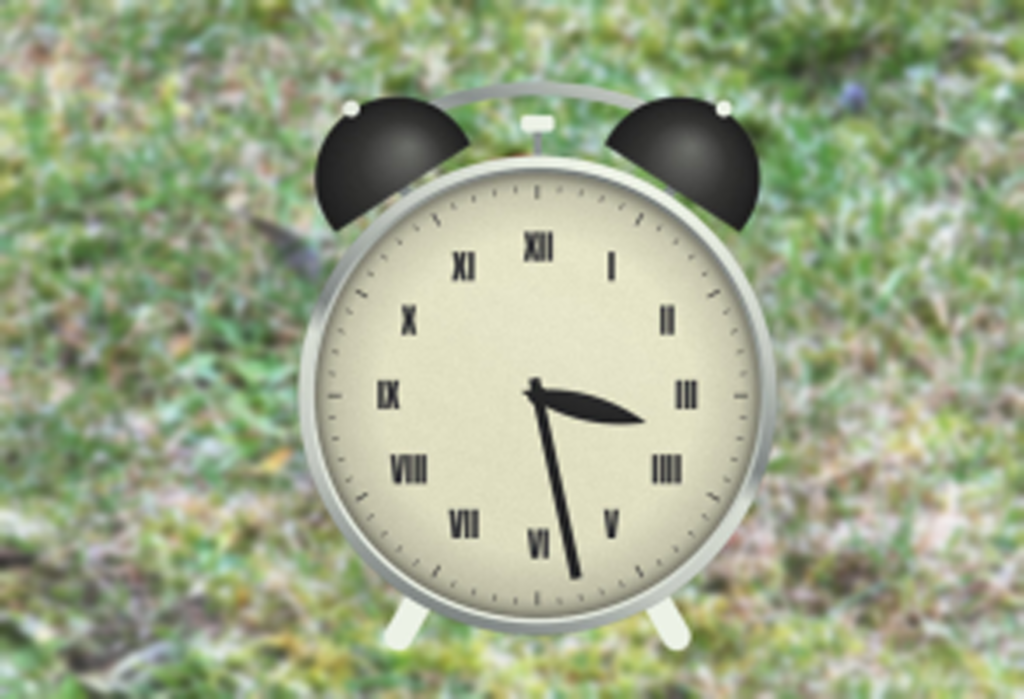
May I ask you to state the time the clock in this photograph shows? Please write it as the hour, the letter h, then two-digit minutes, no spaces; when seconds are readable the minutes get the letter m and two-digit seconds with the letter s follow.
3h28
